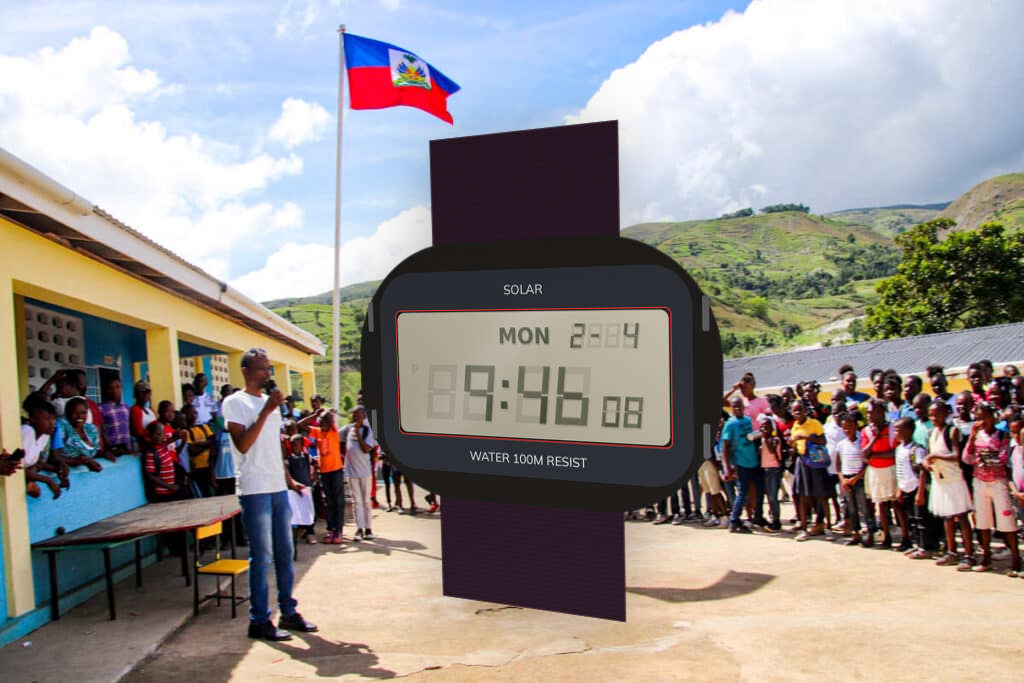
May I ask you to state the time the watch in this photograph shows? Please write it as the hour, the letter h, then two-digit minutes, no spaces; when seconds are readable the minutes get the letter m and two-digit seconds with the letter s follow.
9h46m08s
